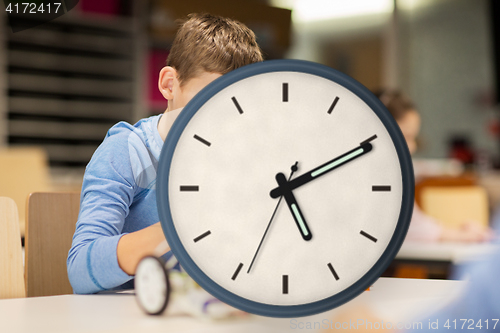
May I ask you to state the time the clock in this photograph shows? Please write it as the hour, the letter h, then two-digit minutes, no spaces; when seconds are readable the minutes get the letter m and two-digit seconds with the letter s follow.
5h10m34s
